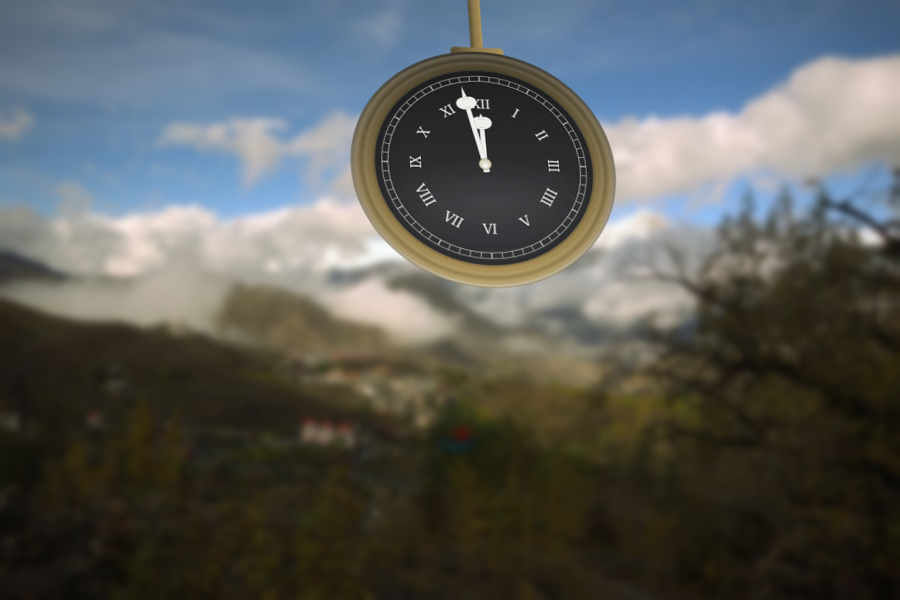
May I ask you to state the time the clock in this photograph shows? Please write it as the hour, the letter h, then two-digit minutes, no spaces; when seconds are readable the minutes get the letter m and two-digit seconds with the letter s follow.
11h58
